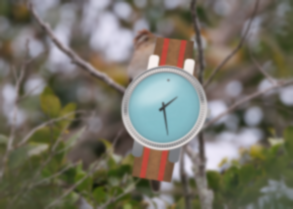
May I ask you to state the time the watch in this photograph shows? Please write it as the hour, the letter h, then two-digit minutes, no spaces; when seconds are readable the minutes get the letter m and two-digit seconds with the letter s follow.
1h27
